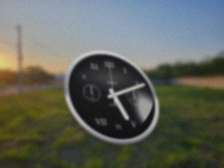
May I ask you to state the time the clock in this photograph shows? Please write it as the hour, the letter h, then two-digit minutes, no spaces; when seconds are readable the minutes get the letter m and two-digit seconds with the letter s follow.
5h11
